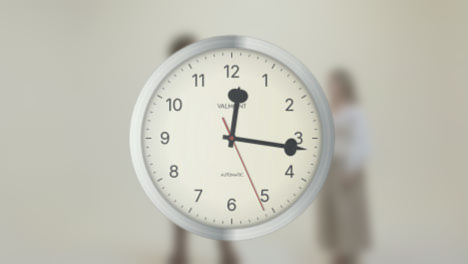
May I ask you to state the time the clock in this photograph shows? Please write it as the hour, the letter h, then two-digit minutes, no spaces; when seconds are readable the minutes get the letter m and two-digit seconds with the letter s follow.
12h16m26s
